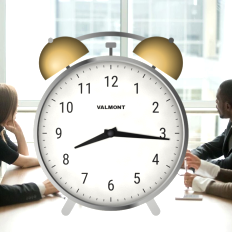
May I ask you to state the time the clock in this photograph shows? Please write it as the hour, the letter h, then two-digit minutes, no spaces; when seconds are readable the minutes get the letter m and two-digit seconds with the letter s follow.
8h16
